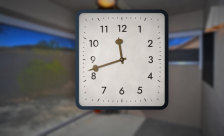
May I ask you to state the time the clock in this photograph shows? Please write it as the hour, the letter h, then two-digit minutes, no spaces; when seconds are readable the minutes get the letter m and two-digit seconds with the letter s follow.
11h42
